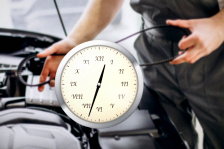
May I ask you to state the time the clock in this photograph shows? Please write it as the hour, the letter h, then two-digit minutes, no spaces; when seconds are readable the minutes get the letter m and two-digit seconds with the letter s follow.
12h33
